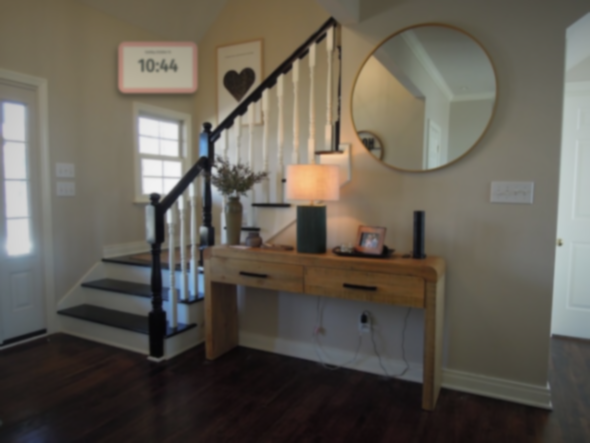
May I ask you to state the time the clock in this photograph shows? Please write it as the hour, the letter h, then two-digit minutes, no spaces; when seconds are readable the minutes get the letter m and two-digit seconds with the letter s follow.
10h44
